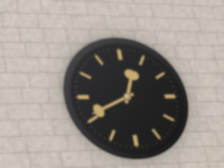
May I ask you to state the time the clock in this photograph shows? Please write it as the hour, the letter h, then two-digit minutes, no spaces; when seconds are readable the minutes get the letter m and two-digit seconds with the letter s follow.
12h41
